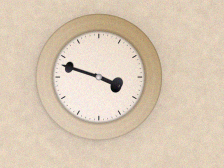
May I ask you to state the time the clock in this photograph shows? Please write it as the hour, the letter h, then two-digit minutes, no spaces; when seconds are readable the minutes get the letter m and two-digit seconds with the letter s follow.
3h48
